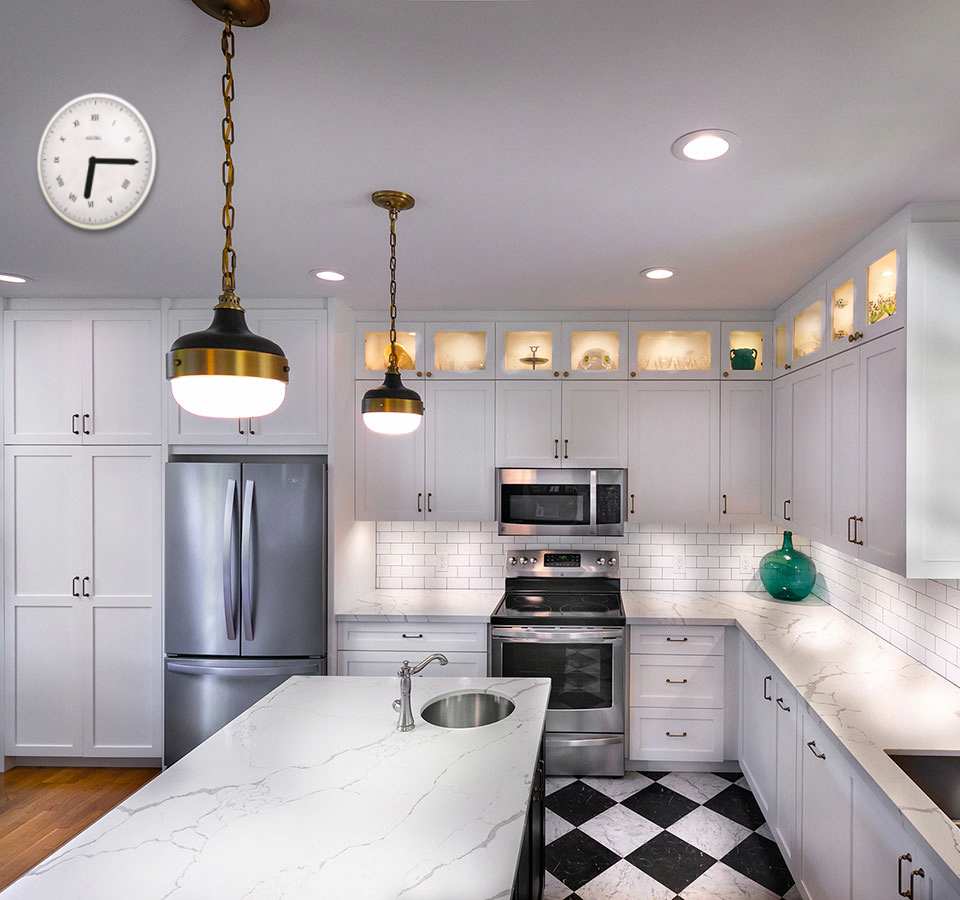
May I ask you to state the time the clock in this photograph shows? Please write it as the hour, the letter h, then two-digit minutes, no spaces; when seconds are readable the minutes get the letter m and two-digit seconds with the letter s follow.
6h15
